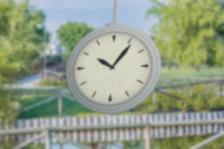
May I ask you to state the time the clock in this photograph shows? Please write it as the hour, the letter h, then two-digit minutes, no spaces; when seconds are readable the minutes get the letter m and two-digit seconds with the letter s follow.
10h06
